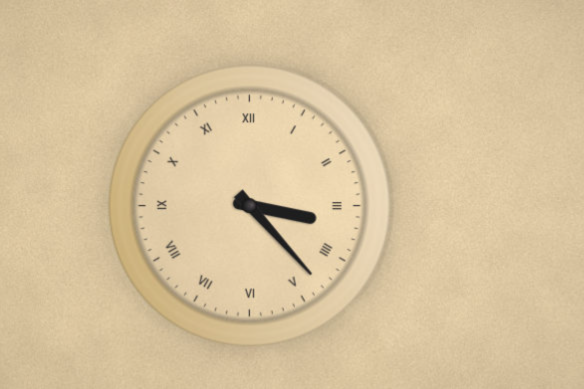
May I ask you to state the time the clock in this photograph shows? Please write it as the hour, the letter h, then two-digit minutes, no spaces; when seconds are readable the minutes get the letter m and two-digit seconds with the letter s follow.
3h23
